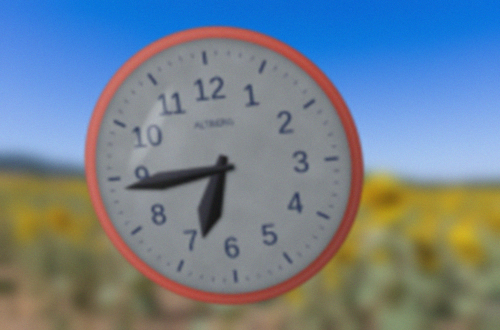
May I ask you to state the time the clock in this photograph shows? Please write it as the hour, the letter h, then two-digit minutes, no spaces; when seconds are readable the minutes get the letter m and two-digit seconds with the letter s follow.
6h44
